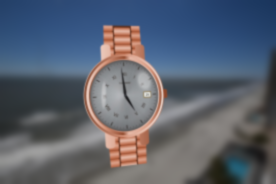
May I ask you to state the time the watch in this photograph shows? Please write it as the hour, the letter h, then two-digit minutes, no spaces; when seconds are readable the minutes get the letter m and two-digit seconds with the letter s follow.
4h59
